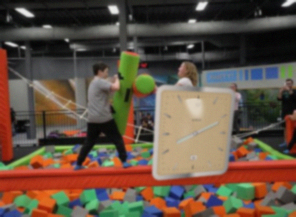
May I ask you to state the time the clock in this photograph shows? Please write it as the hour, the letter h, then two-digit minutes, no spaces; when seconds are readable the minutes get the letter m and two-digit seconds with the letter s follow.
8h11
